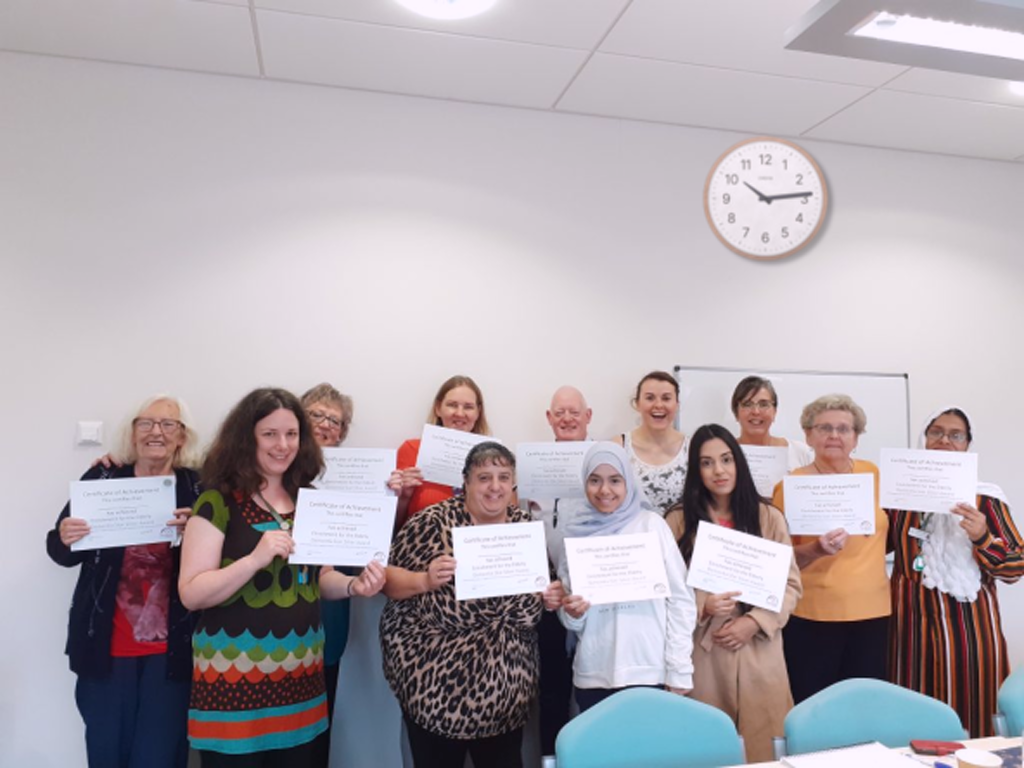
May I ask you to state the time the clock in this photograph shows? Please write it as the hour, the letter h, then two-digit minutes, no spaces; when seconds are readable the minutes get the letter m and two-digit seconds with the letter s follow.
10h14
